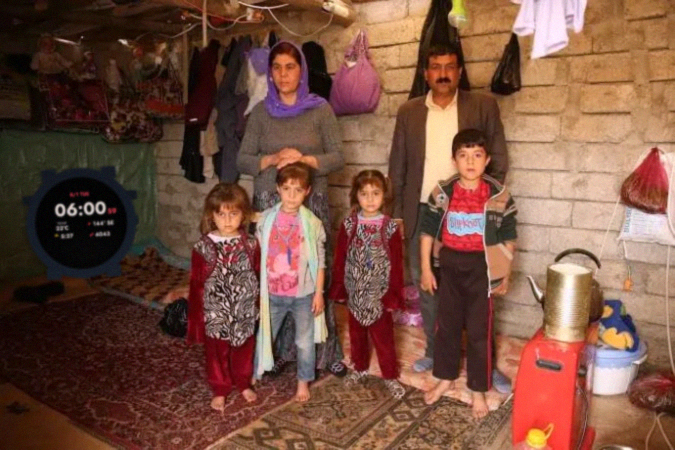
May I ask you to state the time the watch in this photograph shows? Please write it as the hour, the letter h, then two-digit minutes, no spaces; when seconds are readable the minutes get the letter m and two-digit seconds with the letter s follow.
6h00
